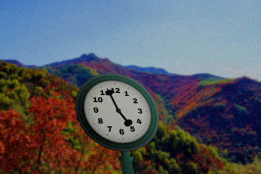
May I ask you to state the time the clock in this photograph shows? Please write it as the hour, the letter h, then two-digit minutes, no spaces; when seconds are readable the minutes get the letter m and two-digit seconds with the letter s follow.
4h57
